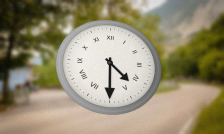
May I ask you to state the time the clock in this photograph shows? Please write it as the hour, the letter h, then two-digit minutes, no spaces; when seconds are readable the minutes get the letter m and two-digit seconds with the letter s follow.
4h30
